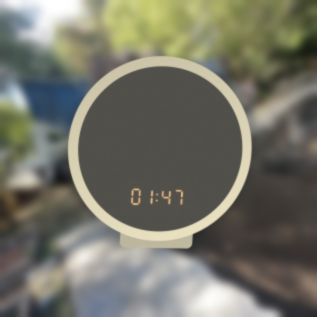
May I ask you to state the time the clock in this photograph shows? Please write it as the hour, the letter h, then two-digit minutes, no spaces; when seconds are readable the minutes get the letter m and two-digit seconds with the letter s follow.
1h47
